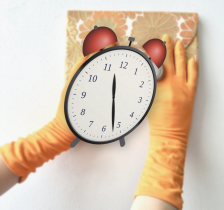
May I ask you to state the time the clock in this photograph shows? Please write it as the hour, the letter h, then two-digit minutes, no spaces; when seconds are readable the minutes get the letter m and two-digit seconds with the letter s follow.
11h27
